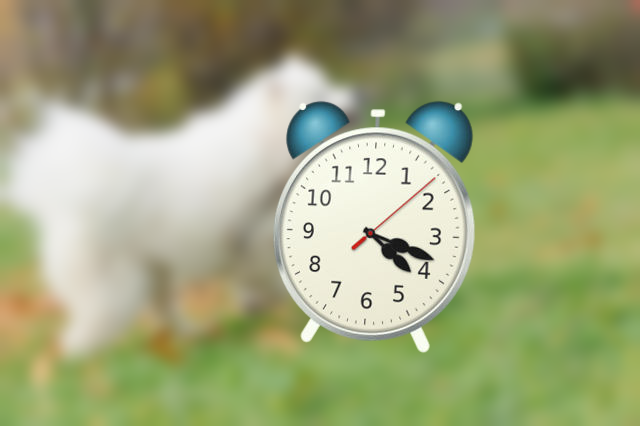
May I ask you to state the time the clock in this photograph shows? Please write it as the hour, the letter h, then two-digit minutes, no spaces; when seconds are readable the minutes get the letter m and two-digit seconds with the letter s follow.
4h18m08s
